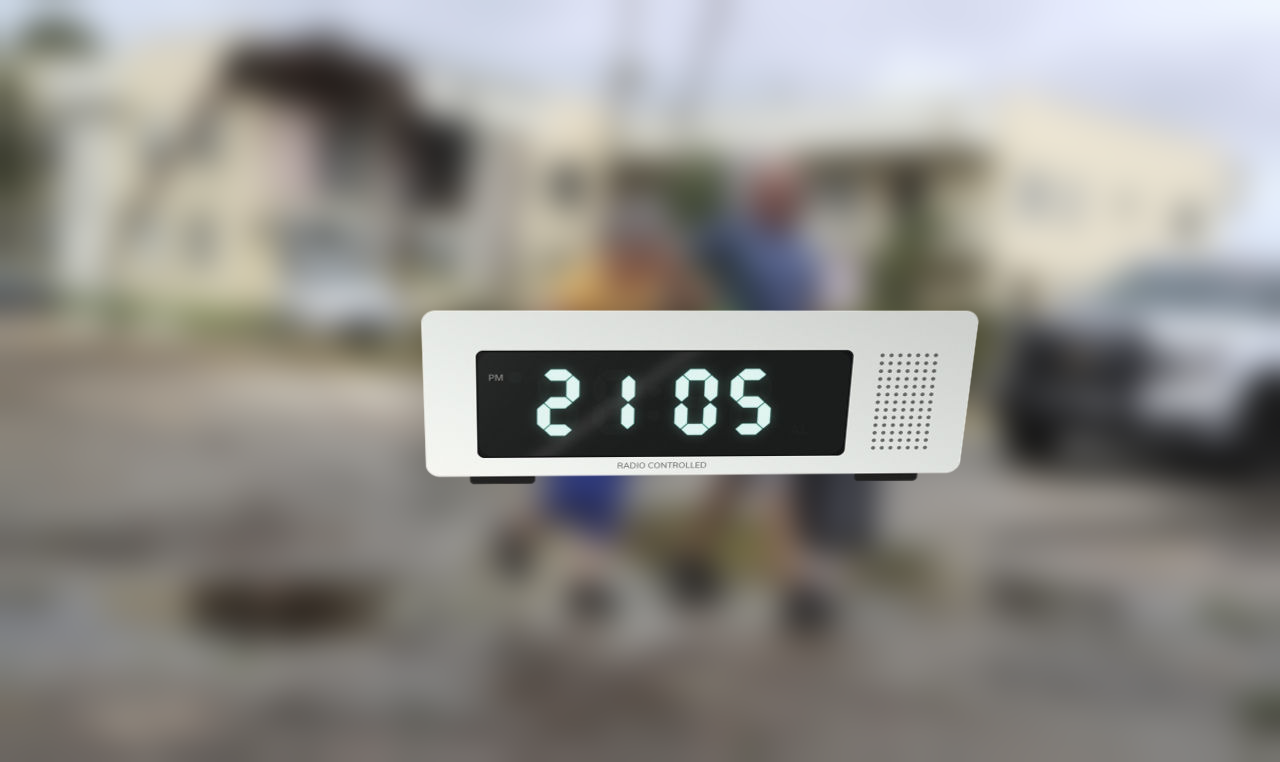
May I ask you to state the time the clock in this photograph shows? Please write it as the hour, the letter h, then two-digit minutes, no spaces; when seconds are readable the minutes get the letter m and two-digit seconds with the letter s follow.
21h05
